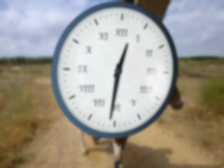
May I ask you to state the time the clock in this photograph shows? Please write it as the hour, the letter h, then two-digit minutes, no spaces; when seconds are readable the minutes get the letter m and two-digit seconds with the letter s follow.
12h31
